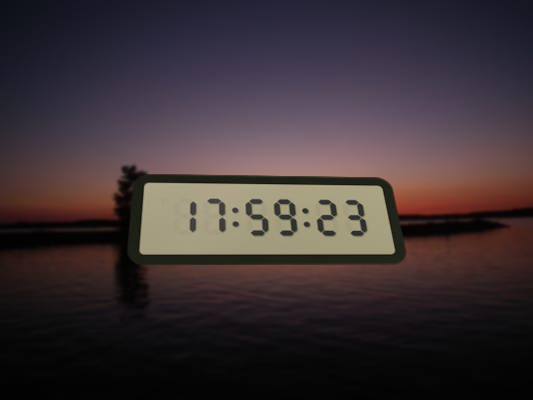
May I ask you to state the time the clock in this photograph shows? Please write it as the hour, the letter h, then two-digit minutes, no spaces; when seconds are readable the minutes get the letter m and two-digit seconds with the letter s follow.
17h59m23s
